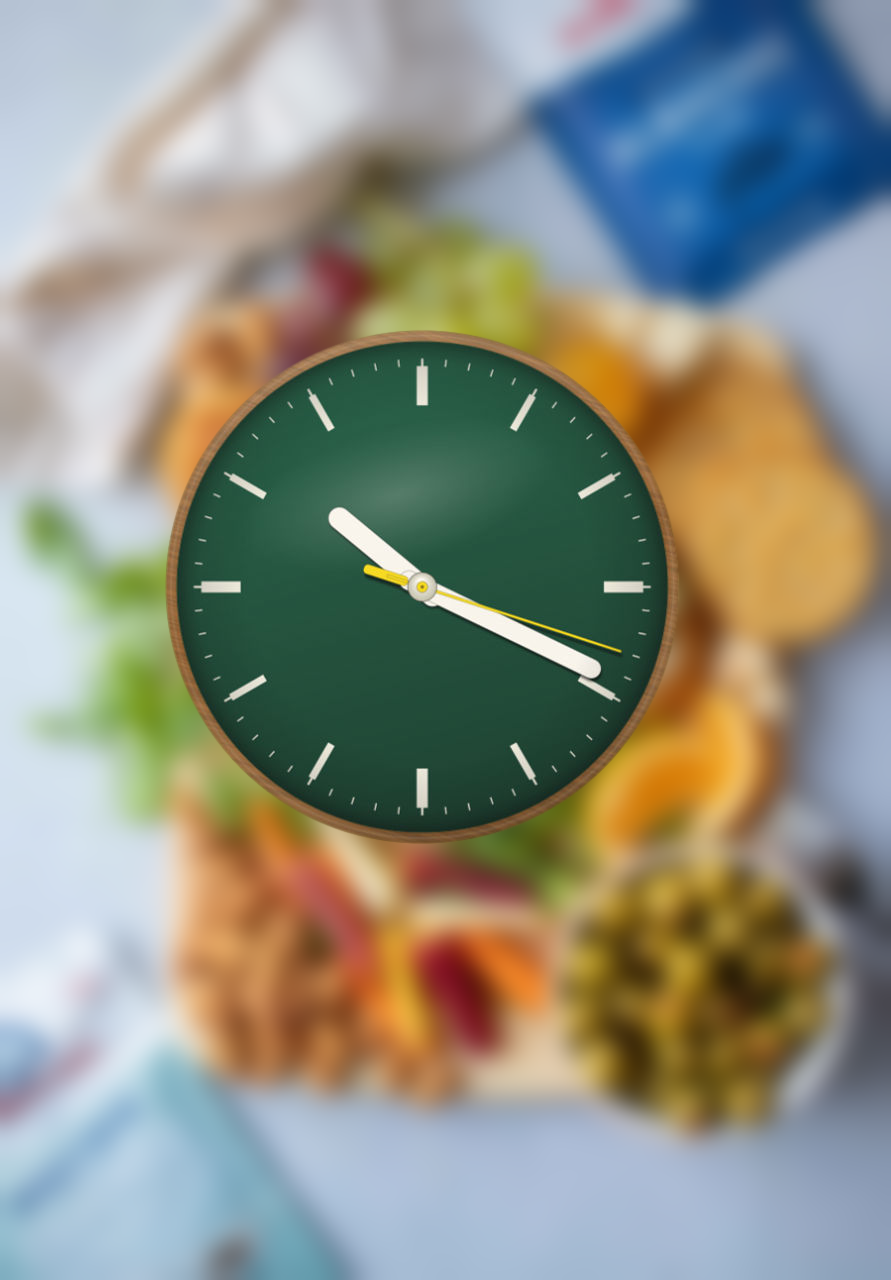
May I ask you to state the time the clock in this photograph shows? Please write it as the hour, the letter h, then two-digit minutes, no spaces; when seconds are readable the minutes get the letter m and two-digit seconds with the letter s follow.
10h19m18s
